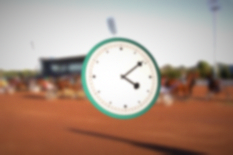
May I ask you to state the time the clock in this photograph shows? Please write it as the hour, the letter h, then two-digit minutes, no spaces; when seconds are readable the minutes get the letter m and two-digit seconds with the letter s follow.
4h09
